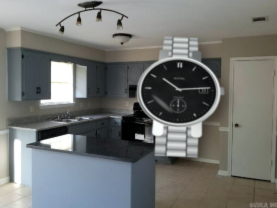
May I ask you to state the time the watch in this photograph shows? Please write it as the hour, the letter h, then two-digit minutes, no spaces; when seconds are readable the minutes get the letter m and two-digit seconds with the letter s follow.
10h14
